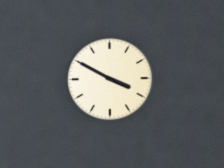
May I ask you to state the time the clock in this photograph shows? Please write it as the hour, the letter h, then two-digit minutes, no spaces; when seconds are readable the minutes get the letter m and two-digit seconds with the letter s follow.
3h50
